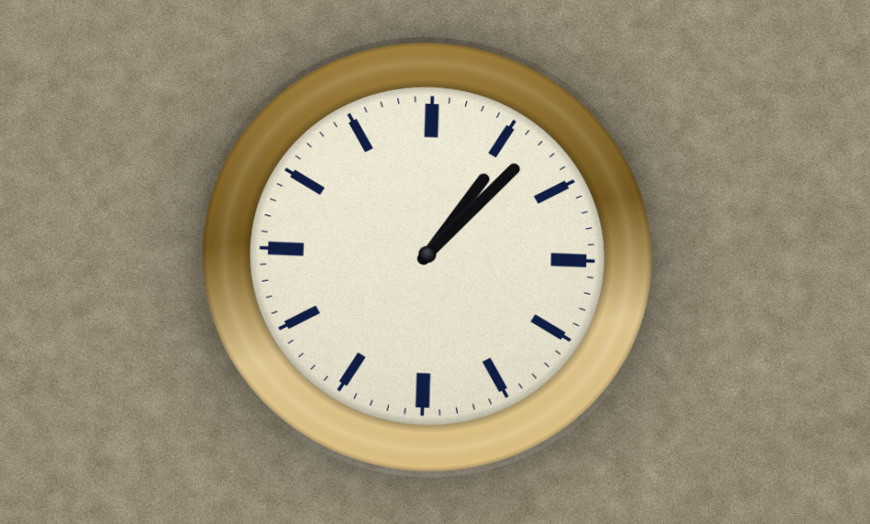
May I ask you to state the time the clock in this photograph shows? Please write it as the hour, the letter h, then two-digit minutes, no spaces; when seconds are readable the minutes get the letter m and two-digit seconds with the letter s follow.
1h07
